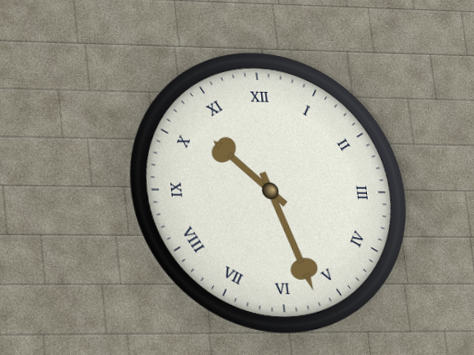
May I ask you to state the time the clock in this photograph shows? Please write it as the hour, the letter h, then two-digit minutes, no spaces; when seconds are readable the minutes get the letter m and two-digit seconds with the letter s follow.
10h27
